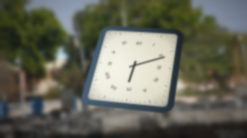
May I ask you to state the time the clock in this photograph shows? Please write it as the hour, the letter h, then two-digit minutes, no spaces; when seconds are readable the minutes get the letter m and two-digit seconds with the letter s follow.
6h11
